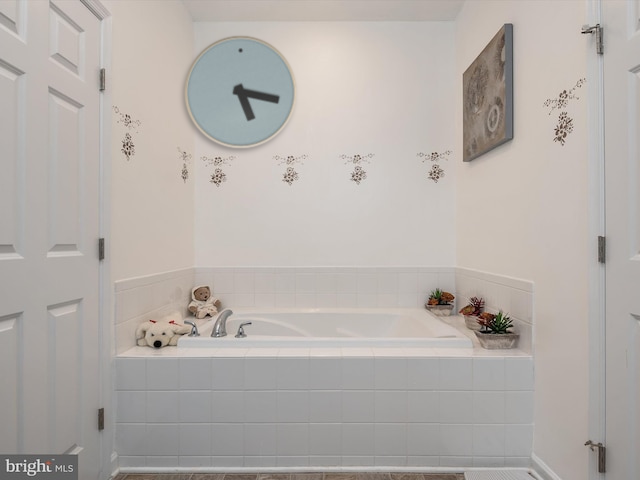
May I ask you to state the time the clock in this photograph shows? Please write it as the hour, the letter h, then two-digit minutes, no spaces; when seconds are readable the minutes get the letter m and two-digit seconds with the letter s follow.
5h17
